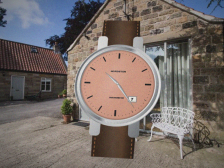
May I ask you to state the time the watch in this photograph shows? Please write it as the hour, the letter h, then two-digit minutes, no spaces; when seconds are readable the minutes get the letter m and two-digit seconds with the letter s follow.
10h24
